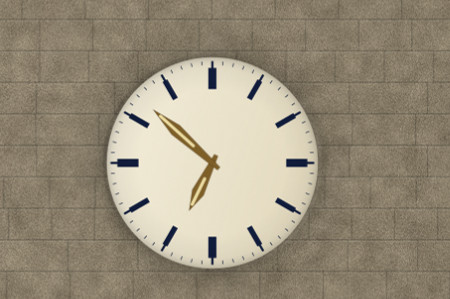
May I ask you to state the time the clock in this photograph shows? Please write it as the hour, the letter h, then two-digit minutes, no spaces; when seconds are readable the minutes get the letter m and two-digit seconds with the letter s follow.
6h52
